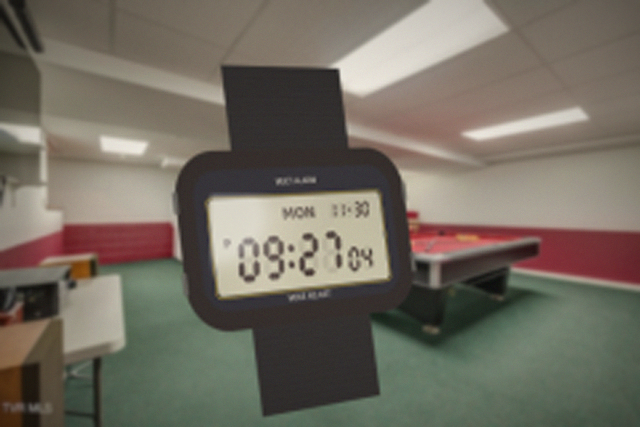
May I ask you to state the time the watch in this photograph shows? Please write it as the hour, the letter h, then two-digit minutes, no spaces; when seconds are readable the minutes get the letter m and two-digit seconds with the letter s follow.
9h27m04s
